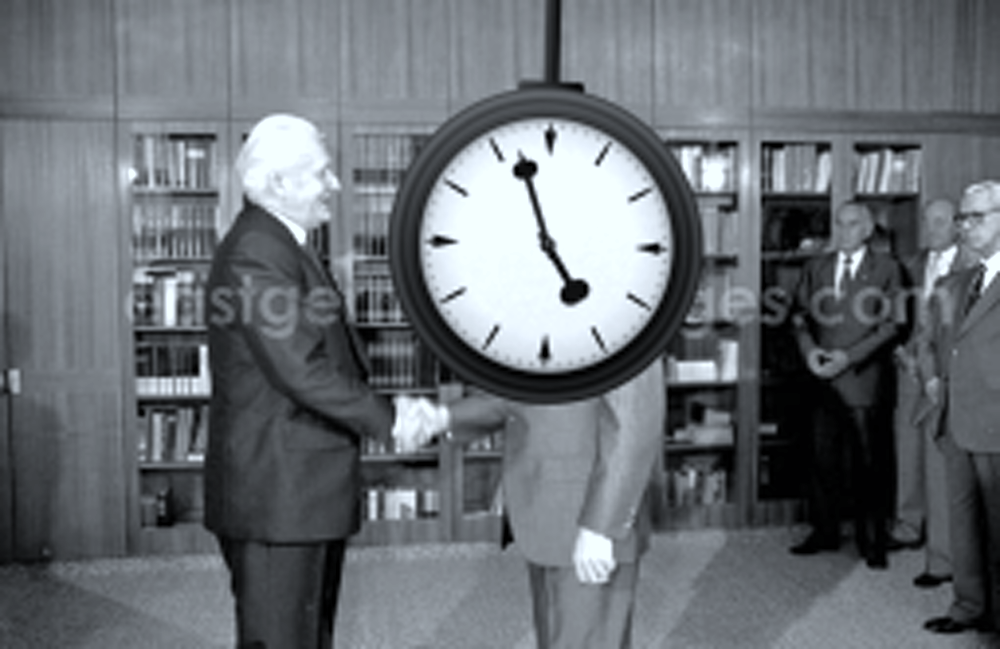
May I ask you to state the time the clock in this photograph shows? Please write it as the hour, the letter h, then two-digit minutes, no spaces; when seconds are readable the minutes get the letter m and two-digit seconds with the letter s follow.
4h57
